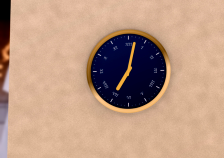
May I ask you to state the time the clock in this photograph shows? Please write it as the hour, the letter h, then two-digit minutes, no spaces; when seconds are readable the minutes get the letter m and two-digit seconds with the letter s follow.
7h02
